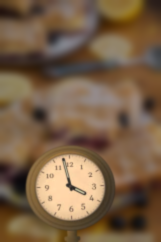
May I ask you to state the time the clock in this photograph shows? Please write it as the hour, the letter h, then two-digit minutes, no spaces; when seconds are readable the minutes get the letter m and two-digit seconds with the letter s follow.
3h58
